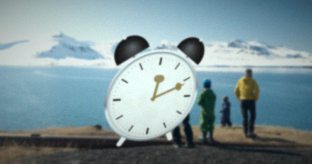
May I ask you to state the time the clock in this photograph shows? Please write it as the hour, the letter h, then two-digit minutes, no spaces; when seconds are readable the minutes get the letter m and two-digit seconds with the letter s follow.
12h11
